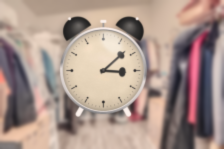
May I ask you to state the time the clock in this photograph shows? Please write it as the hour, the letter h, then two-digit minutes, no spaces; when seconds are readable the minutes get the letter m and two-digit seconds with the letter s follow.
3h08
